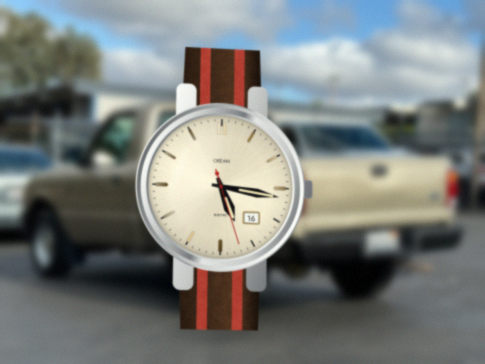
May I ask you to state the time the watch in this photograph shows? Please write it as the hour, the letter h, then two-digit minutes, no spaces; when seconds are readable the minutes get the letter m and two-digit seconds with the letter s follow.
5h16m27s
